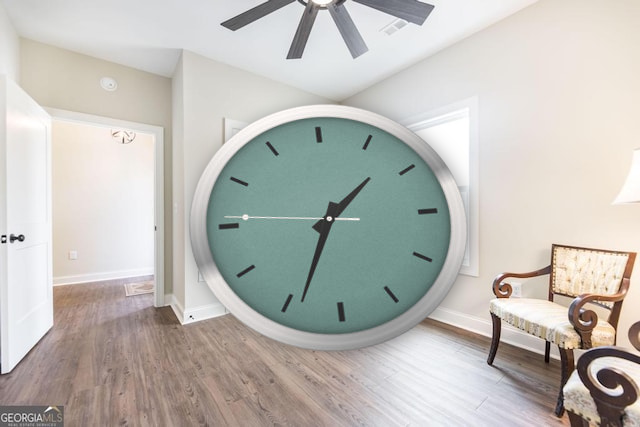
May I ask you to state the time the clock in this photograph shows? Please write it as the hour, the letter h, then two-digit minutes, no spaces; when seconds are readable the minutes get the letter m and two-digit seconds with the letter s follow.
1h33m46s
